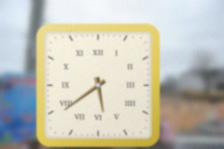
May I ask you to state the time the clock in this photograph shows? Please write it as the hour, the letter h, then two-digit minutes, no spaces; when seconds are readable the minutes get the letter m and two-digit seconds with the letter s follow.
5h39
